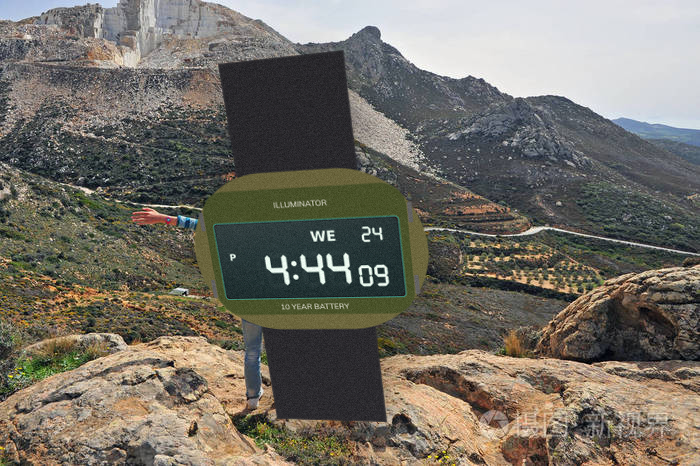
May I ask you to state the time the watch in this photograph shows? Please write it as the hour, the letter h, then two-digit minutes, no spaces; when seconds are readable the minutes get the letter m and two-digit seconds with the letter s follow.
4h44m09s
